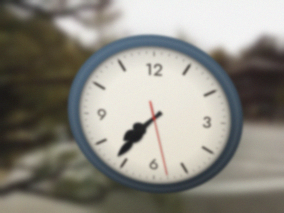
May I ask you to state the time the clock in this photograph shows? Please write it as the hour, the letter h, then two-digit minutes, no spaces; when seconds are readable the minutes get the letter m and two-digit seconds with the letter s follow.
7h36m28s
